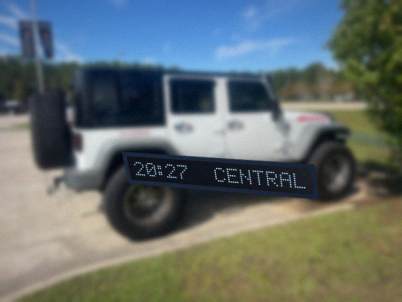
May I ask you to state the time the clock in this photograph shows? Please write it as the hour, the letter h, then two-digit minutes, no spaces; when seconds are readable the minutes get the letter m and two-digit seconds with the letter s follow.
20h27
